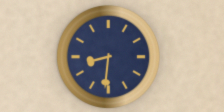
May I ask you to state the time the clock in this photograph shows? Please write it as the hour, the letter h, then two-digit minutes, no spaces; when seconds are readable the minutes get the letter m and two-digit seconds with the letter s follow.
8h31
